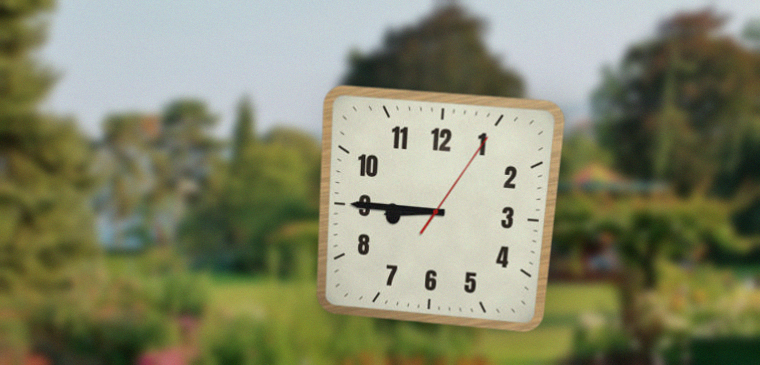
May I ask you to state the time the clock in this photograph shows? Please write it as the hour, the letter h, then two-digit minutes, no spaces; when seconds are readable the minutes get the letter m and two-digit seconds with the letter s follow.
8h45m05s
